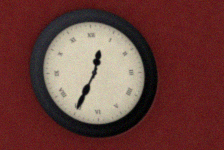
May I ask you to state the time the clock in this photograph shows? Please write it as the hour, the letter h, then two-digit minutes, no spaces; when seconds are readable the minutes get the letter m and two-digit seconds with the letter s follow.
12h35
